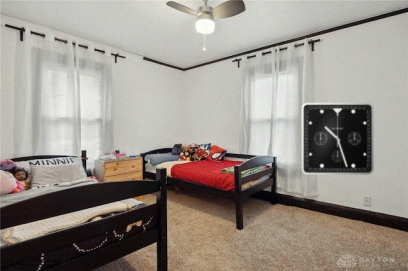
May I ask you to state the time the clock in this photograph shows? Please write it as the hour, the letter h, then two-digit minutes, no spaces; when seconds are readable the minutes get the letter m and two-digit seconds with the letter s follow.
10h27
